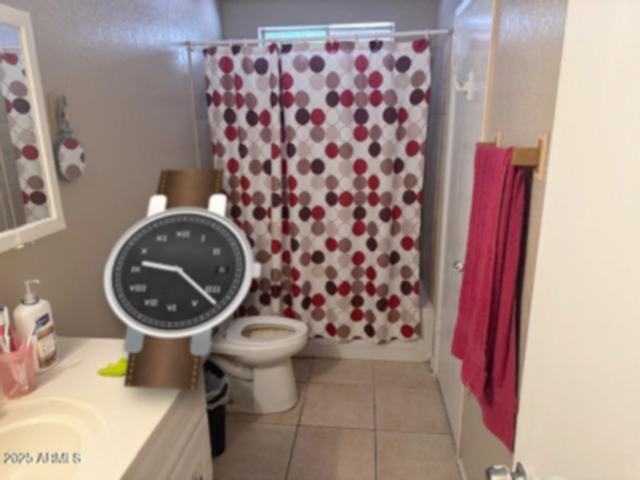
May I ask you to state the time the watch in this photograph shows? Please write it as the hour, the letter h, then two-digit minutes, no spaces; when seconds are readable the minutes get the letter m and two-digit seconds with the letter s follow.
9h22
